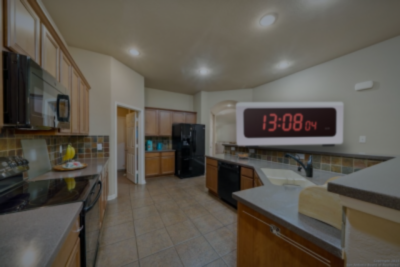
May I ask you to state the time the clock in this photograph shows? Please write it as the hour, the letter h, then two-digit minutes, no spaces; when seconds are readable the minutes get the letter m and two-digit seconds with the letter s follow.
13h08
